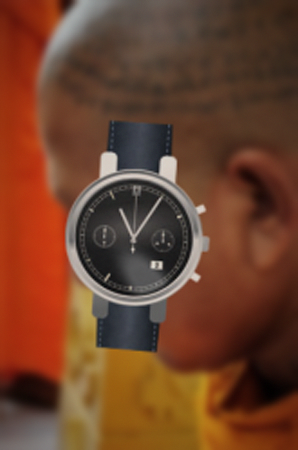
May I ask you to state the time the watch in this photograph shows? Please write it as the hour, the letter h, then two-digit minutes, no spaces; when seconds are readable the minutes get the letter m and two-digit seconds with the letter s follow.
11h05
